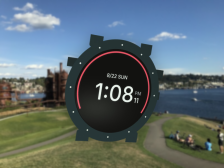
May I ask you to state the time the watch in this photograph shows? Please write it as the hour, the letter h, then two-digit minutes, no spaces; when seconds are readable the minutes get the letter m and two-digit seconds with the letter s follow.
1h08
